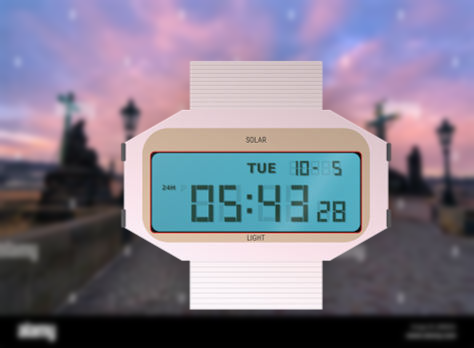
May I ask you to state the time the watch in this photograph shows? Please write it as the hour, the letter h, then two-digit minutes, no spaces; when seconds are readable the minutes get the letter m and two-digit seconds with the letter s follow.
5h43m28s
